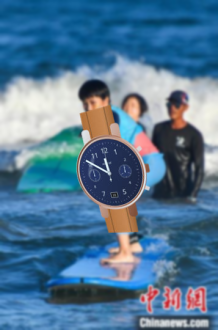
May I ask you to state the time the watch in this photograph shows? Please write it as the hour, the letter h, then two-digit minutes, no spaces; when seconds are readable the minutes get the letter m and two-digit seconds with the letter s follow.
11h51
